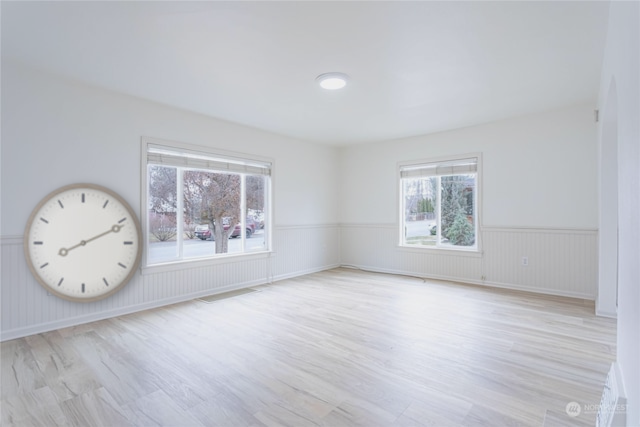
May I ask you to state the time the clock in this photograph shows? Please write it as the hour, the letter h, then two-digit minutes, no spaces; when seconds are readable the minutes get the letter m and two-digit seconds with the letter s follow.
8h11
